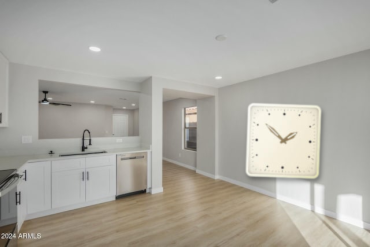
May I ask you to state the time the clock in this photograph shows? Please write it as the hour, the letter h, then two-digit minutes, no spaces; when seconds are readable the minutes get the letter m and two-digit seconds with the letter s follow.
1h52
